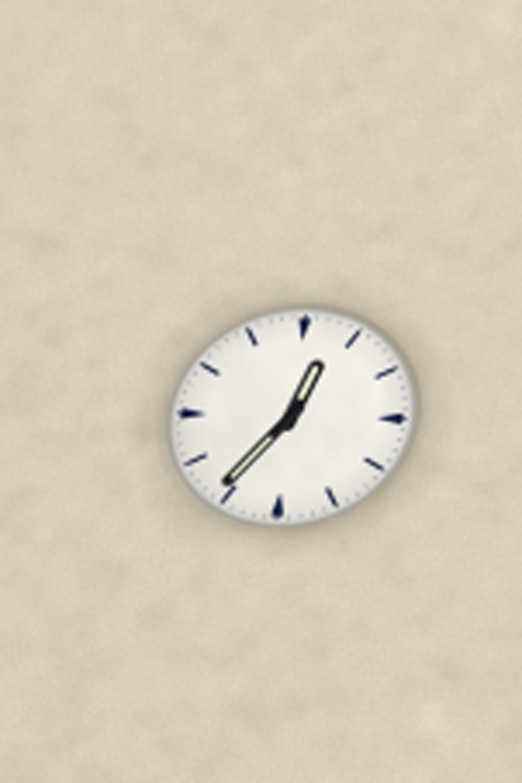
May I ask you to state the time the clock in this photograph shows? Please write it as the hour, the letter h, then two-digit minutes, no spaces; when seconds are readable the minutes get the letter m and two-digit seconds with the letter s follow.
12h36
